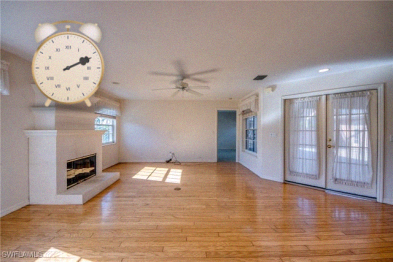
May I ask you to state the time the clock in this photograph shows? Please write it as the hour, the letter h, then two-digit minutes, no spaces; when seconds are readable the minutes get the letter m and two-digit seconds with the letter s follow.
2h11
